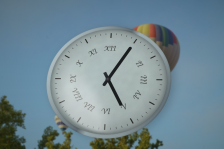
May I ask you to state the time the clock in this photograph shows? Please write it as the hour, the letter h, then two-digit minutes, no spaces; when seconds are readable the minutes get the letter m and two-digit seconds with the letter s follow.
5h05
